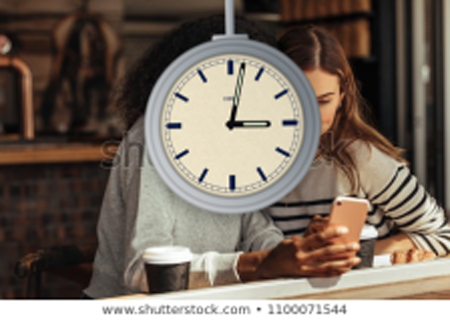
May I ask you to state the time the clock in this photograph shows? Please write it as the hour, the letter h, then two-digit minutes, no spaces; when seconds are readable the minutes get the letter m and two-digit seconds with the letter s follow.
3h02
